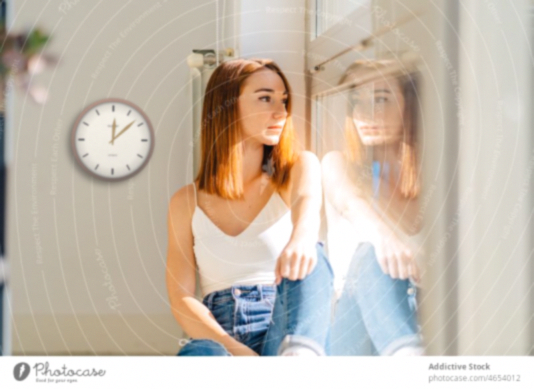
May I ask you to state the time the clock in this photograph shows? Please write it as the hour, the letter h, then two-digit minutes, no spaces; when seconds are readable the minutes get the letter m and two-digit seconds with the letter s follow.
12h08
